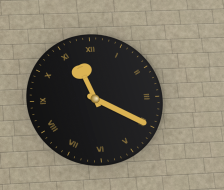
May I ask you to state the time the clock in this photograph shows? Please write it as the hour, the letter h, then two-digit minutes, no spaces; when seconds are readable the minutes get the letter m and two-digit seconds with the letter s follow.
11h20
